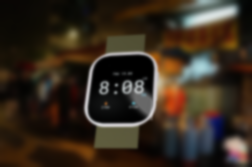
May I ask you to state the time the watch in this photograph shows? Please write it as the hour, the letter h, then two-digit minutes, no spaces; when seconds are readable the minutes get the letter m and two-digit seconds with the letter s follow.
8h08
